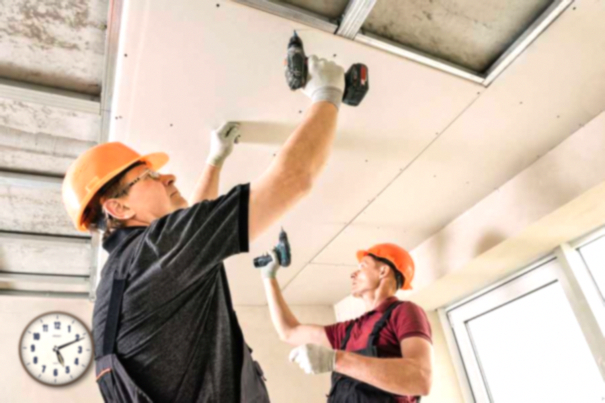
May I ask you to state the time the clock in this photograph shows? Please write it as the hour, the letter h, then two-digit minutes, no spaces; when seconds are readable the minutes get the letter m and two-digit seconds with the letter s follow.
5h11
